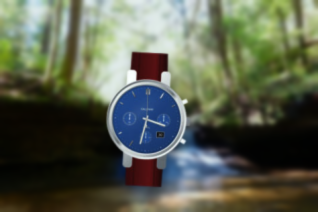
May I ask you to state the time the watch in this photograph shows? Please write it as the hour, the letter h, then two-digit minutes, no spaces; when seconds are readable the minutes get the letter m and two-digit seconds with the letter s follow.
3h32
